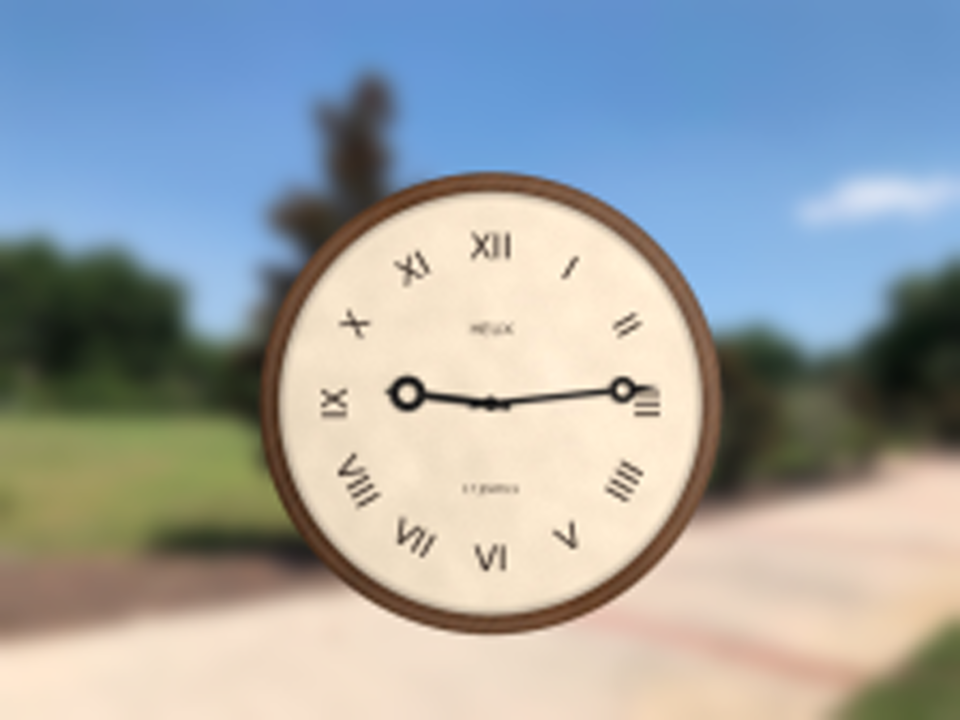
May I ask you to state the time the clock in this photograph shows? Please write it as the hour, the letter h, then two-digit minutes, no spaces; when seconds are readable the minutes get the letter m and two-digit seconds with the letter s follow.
9h14
